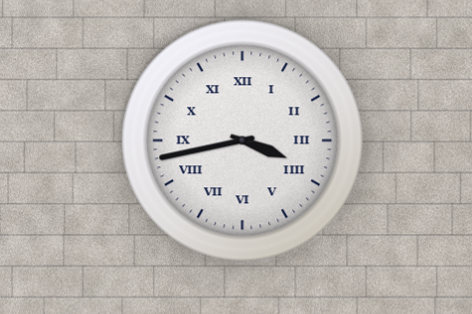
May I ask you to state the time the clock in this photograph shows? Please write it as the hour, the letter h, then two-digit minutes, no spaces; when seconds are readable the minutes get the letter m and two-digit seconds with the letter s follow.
3h43
